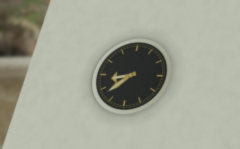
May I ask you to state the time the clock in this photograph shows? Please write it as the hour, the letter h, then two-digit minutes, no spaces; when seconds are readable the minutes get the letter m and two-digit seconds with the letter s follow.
8h38
